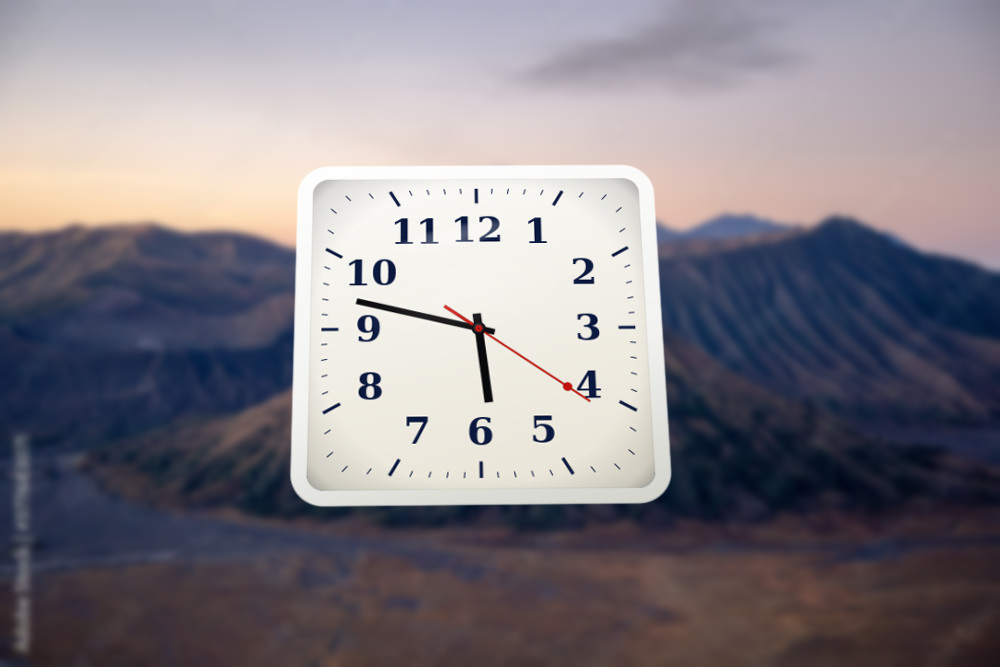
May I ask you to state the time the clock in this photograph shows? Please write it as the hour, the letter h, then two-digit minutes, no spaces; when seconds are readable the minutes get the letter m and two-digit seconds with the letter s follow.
5h47m21s
